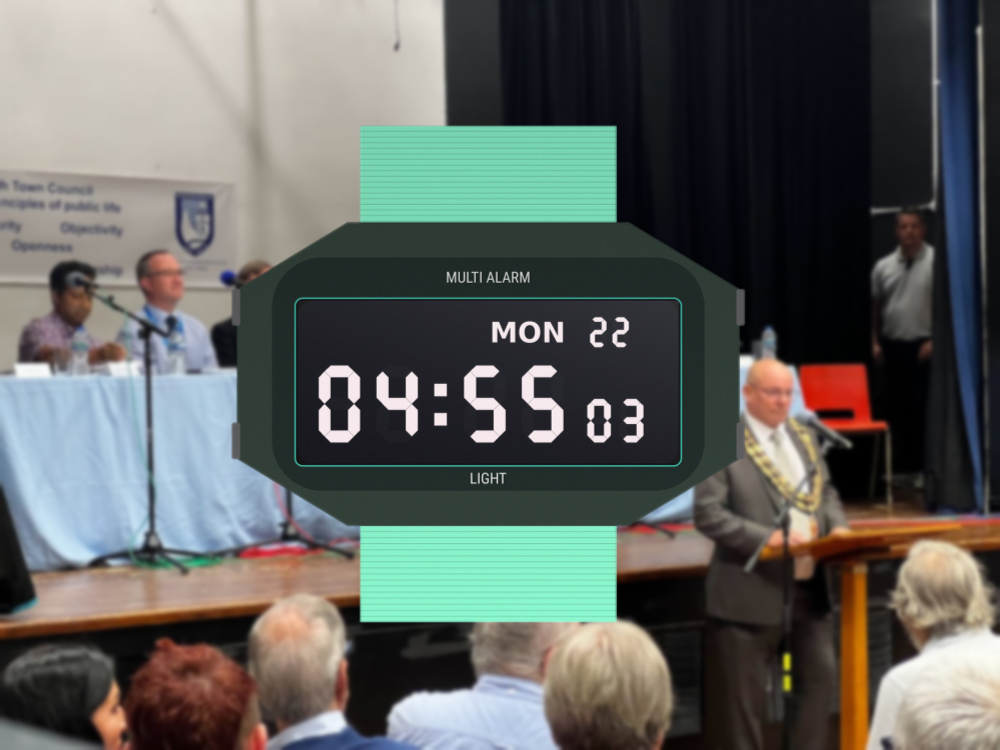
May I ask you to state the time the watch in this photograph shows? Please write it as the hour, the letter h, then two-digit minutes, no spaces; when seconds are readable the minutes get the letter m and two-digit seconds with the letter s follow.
4h55m03s
